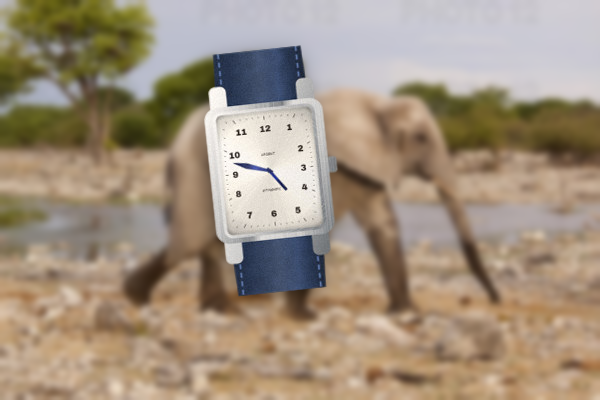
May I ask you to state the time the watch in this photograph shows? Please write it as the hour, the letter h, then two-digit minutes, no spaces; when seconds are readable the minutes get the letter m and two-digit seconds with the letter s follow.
4h48
